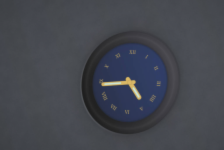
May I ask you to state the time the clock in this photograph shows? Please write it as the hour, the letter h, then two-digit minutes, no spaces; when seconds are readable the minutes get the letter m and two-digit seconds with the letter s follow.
4h44
